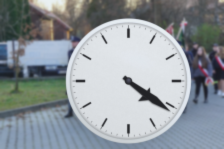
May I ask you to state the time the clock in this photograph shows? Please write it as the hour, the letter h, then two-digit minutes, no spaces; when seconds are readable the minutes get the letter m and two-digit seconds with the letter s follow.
4h21
